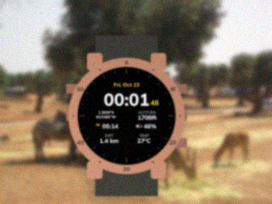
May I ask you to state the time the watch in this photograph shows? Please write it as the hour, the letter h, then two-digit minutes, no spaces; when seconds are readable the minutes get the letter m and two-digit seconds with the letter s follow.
0h01
